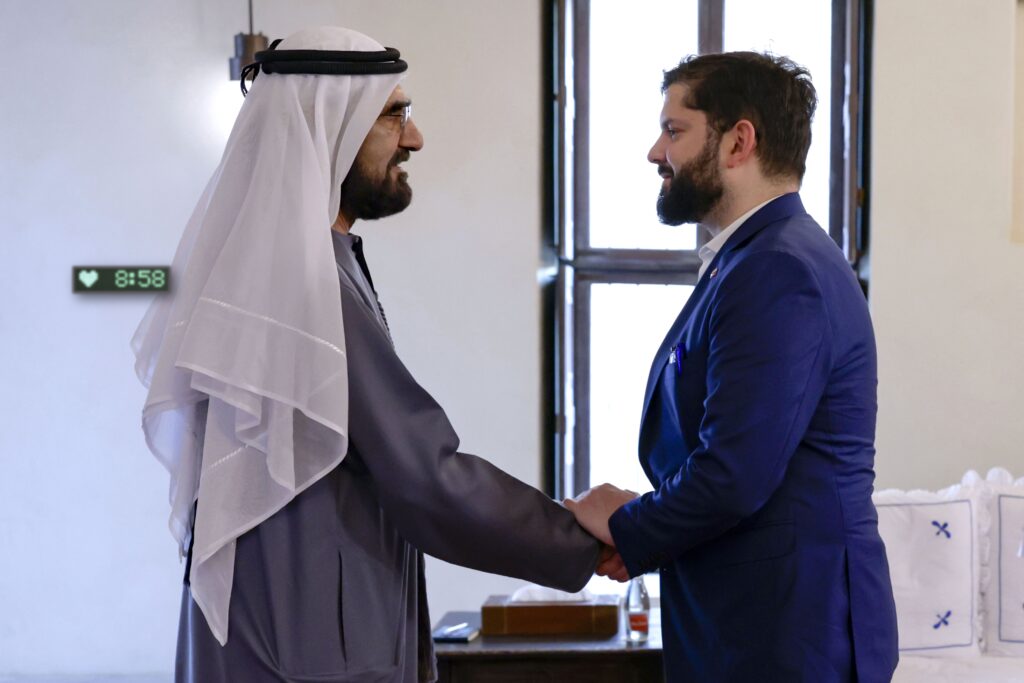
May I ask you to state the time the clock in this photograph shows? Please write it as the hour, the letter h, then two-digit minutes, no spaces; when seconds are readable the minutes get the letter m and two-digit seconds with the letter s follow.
8h58
